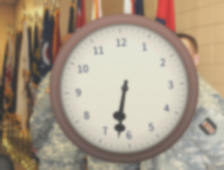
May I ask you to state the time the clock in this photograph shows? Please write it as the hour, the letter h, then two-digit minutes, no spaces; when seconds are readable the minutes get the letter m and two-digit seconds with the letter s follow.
6h32
